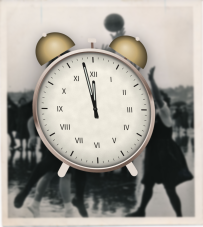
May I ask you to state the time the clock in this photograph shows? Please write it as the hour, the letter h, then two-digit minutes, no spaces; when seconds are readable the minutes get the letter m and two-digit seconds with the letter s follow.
11h58
